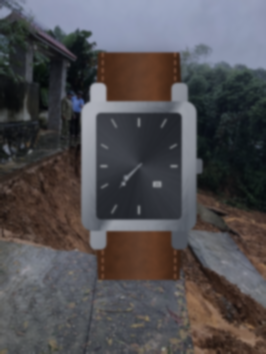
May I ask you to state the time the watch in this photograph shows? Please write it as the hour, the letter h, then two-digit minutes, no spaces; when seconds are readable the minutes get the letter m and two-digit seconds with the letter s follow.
7h37
